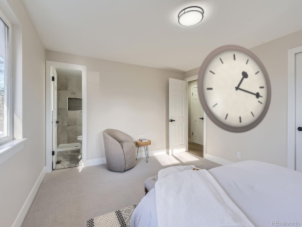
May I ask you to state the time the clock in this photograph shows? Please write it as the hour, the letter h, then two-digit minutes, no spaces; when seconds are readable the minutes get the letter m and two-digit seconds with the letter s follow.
1h18
